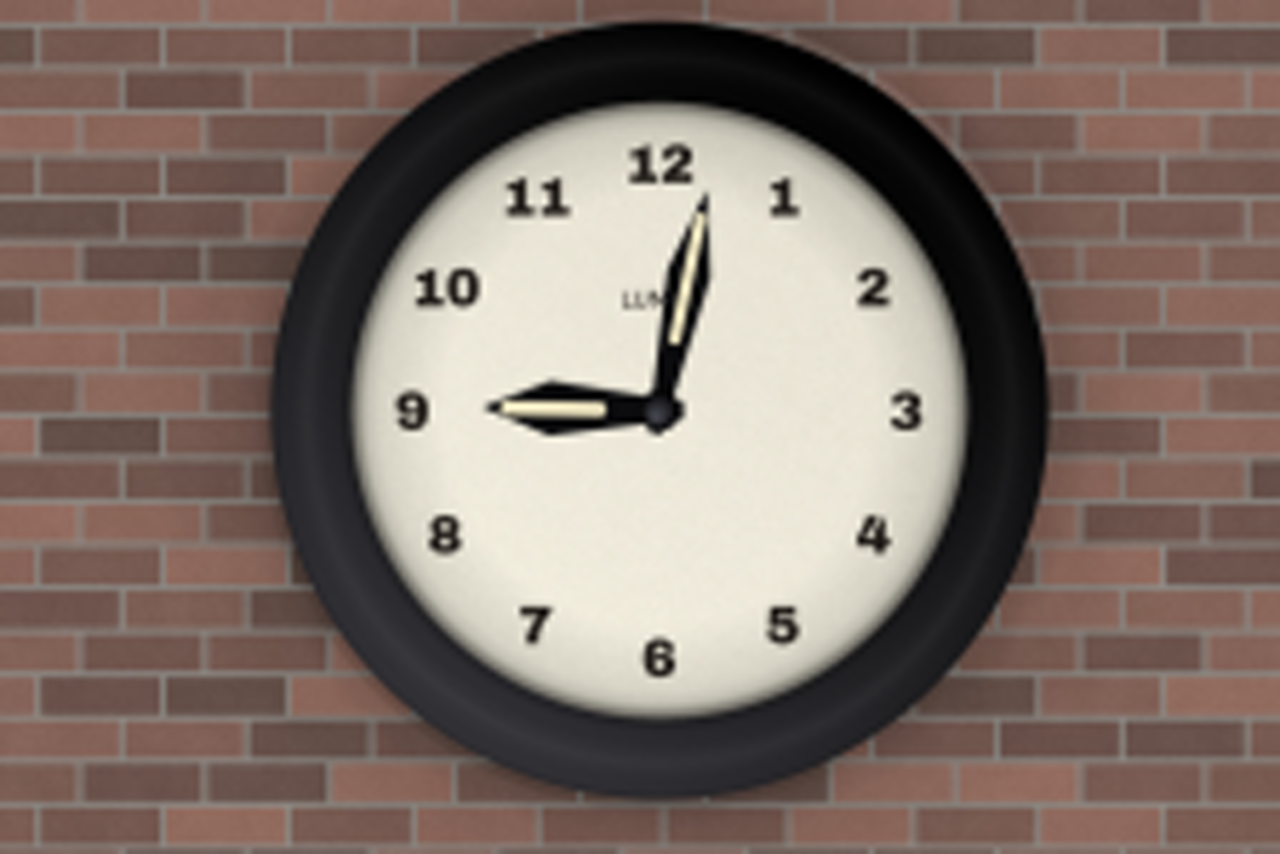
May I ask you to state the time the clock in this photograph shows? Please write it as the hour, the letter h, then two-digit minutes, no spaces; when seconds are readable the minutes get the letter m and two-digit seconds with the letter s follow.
9h02
